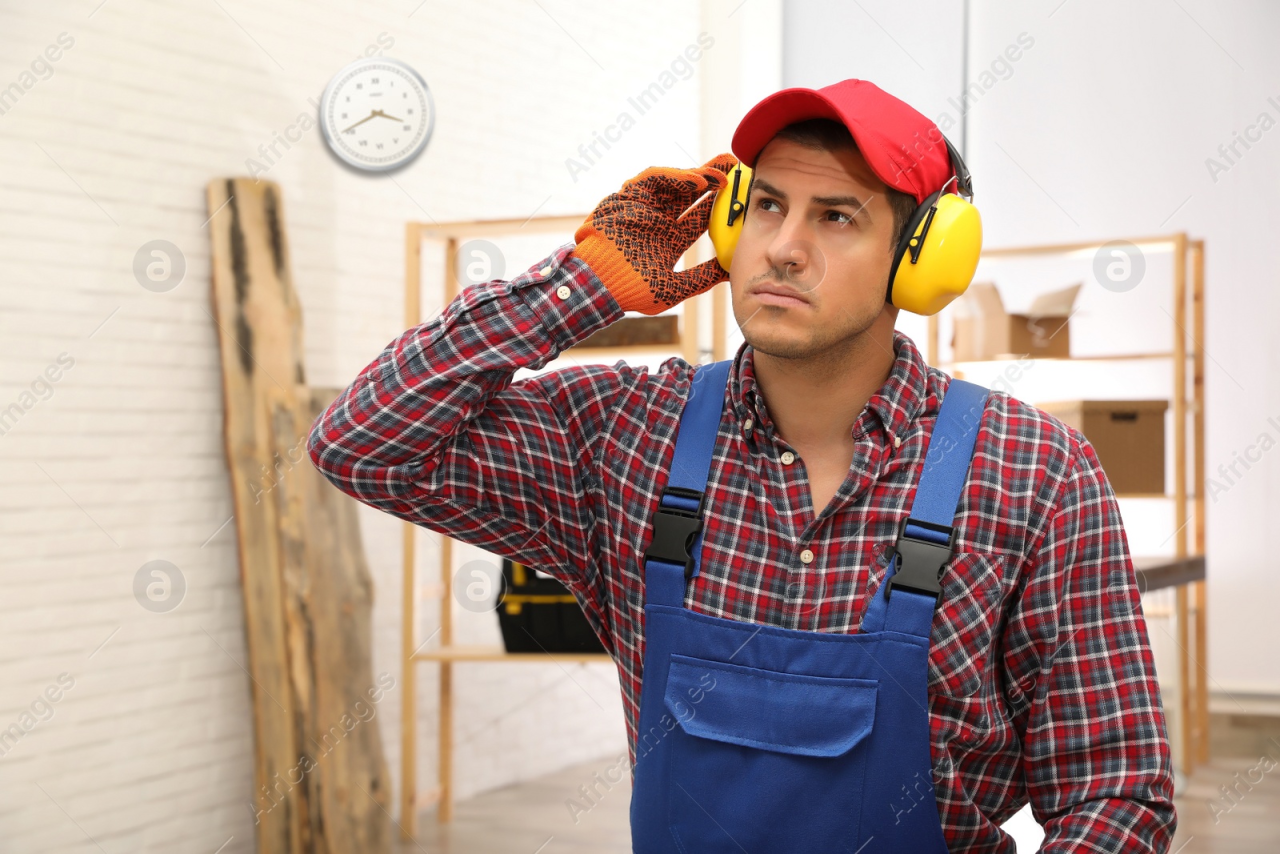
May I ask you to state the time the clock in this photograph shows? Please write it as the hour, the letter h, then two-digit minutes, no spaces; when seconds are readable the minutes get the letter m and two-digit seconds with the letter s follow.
3h41
